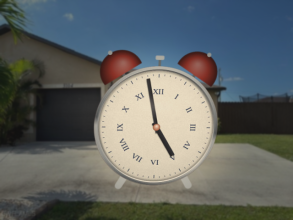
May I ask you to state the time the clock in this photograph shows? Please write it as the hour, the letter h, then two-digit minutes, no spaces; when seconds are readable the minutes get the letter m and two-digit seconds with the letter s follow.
4h58
